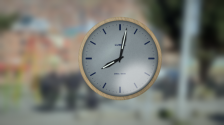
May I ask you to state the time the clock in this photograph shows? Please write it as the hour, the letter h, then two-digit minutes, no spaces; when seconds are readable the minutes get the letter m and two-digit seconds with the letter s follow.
8h02
